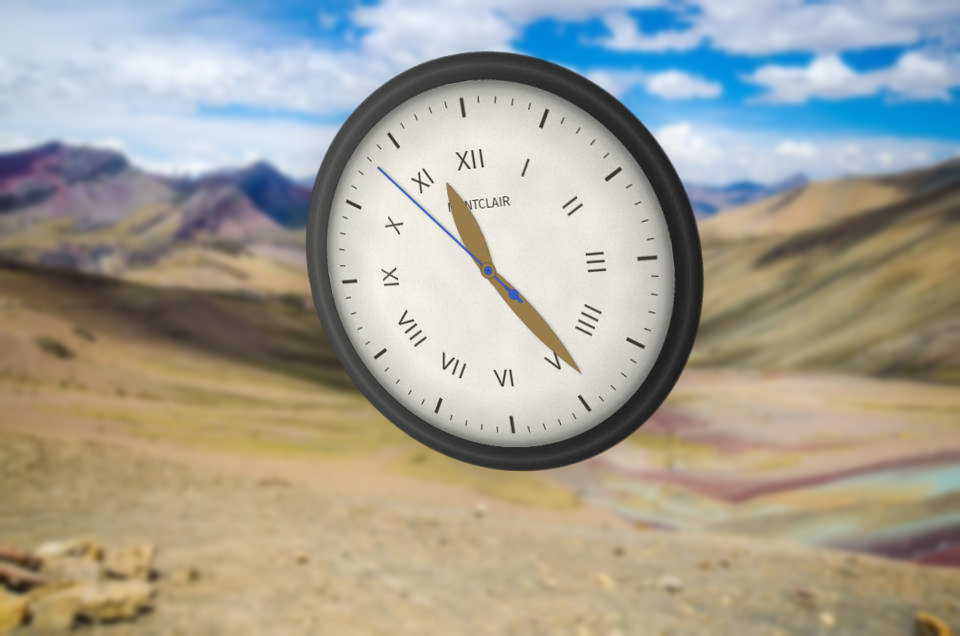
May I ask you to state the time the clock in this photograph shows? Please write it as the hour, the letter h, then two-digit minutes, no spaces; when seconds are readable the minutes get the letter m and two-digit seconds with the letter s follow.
11h23m53s
